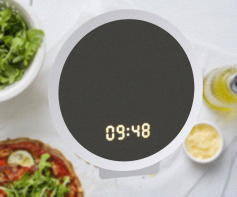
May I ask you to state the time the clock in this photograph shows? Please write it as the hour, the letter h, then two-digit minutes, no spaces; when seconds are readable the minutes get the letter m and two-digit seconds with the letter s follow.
9h48
